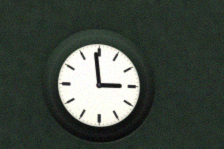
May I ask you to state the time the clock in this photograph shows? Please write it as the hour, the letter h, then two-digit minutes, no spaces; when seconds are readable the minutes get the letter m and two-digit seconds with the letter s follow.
2h59
